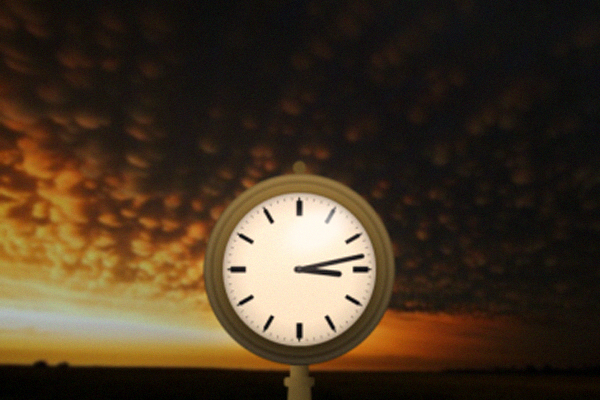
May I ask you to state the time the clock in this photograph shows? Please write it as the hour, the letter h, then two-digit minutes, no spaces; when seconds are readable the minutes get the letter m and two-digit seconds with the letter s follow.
3h13
